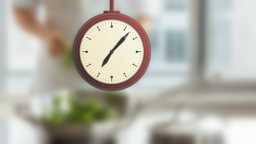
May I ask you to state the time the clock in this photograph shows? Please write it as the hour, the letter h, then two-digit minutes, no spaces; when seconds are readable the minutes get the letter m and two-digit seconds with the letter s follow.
7h07
